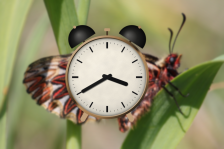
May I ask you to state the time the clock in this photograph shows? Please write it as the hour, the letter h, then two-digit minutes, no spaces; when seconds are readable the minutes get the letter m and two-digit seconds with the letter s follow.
3h40
